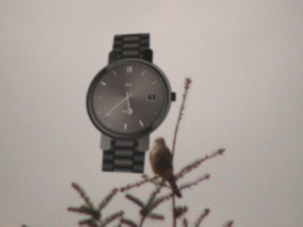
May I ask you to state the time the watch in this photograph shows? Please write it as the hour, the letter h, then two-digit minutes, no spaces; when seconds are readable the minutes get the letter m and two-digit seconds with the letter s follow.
5h38
